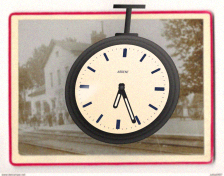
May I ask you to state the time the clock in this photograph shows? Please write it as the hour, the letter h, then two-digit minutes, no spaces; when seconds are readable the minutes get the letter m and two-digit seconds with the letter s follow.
6h26
